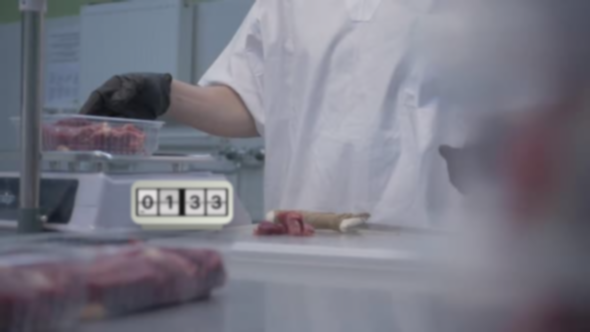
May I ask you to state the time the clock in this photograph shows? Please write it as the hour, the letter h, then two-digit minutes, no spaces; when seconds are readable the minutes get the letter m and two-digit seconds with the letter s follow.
1h33
